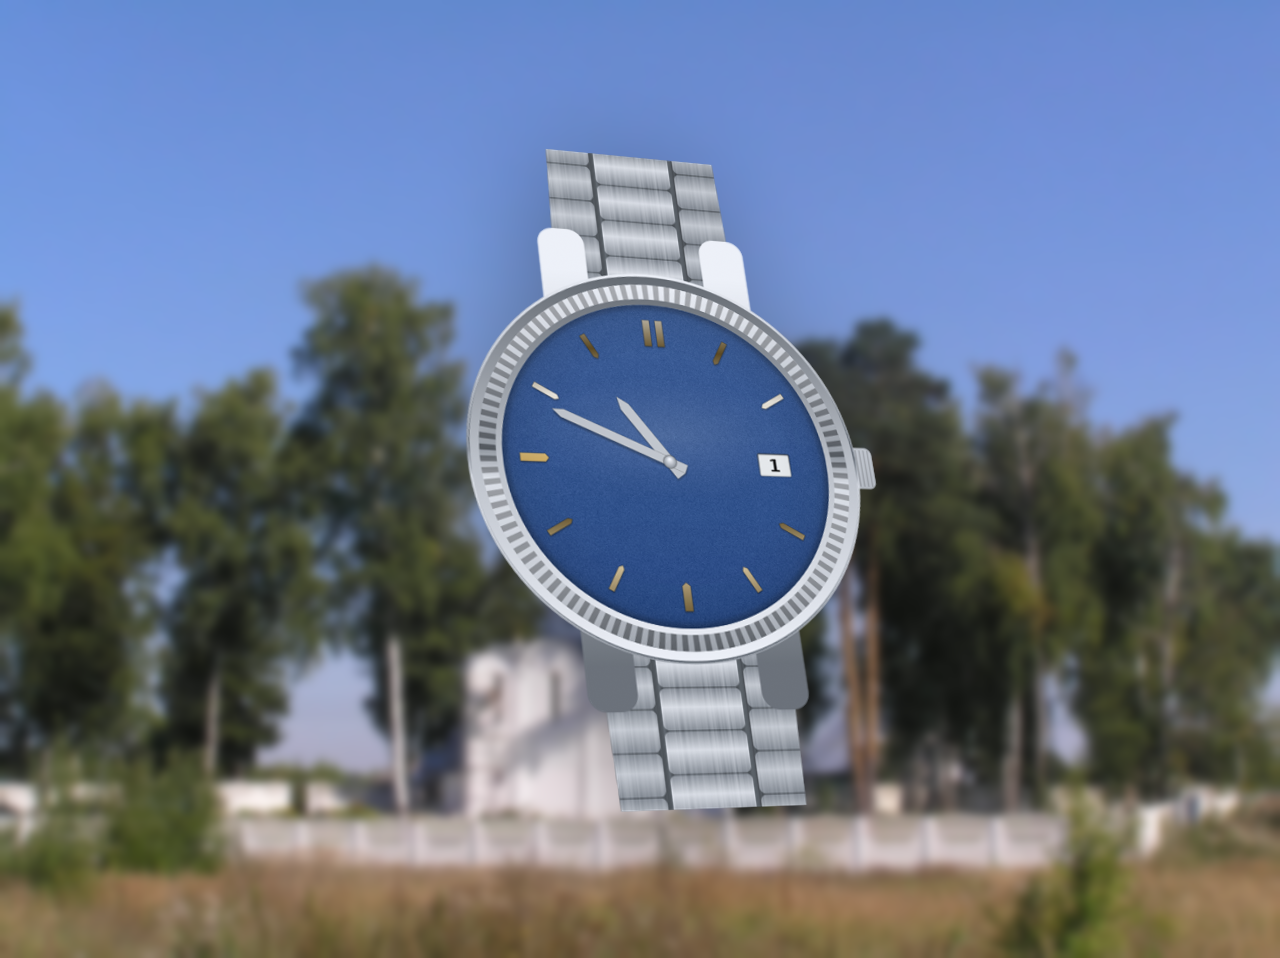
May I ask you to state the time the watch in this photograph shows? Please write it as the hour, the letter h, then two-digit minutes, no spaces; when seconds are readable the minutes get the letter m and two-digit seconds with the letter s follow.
10h49
